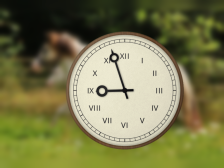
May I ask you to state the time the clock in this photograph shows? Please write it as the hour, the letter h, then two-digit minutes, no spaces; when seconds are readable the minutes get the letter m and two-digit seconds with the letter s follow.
8h57
